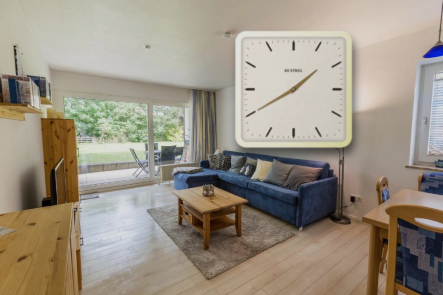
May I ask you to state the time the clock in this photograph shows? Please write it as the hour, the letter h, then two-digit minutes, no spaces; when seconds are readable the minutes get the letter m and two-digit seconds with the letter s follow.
1h40
